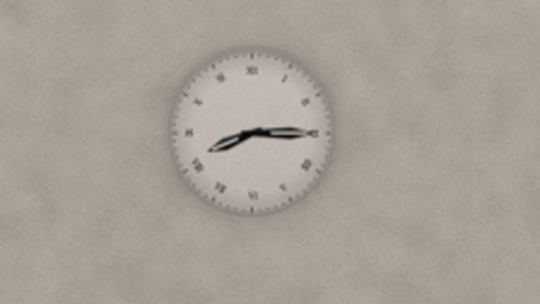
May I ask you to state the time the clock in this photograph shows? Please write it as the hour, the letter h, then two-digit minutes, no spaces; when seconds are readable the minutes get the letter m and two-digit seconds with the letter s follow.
8h15
